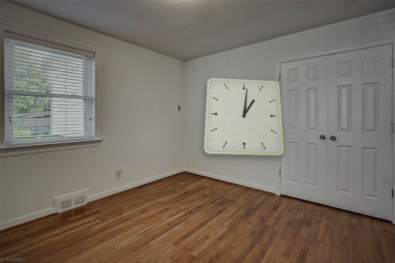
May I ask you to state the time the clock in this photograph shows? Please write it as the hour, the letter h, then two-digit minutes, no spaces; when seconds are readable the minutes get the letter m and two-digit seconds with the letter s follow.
1h01
